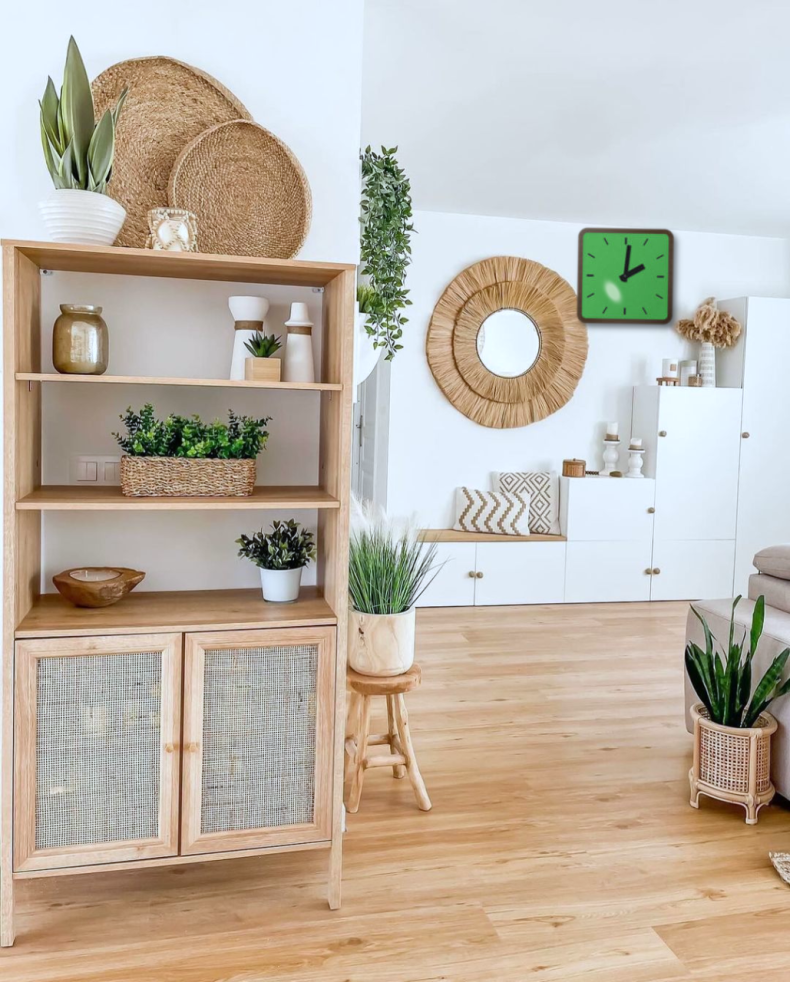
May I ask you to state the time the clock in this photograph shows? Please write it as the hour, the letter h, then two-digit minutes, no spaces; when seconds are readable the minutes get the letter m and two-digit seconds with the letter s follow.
2h01
